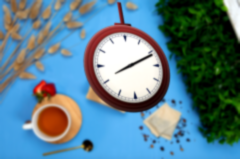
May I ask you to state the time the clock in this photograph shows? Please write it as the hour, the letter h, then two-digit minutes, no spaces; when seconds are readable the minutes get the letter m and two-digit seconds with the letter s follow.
8h11
